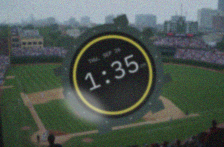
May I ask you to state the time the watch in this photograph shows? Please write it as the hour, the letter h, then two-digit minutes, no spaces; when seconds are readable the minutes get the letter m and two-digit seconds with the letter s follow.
1h35
